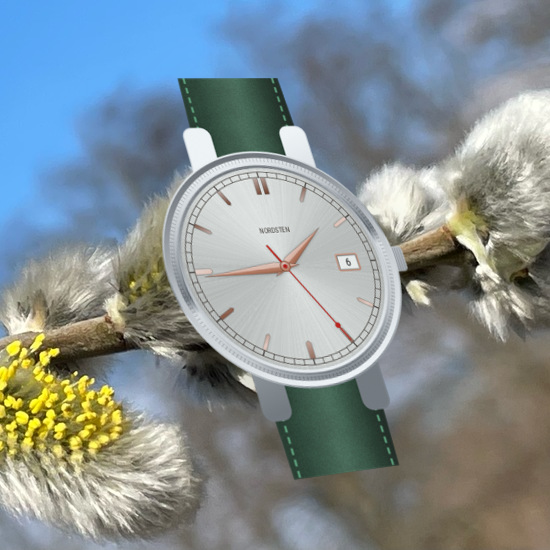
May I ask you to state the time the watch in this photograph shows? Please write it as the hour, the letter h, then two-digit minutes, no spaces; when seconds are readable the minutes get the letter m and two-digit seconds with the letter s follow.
1h44m25s
